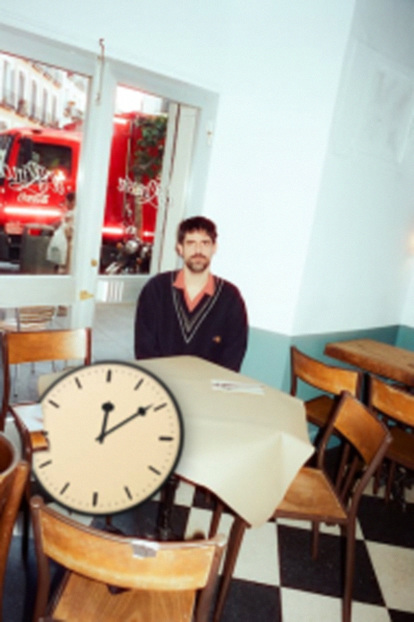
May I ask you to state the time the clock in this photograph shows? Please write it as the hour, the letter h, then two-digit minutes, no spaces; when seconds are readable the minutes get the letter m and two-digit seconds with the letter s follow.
12h09
